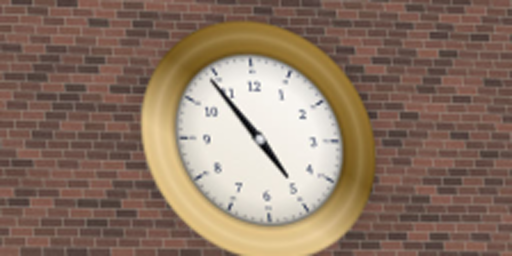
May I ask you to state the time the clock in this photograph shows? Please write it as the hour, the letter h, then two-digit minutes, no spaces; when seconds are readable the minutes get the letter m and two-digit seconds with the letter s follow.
4h54
